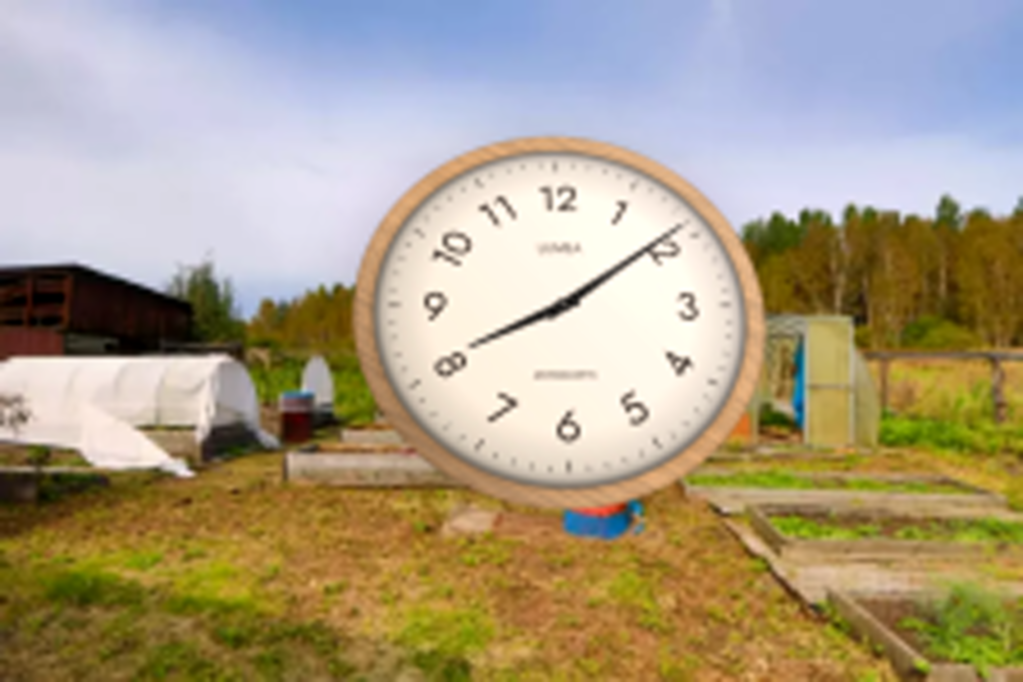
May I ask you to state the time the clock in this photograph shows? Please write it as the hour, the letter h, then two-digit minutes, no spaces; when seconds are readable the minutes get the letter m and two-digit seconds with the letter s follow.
8h09
